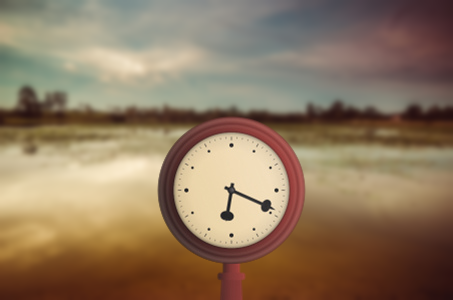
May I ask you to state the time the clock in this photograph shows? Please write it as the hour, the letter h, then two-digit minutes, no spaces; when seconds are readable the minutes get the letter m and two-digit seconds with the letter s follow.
6h19
